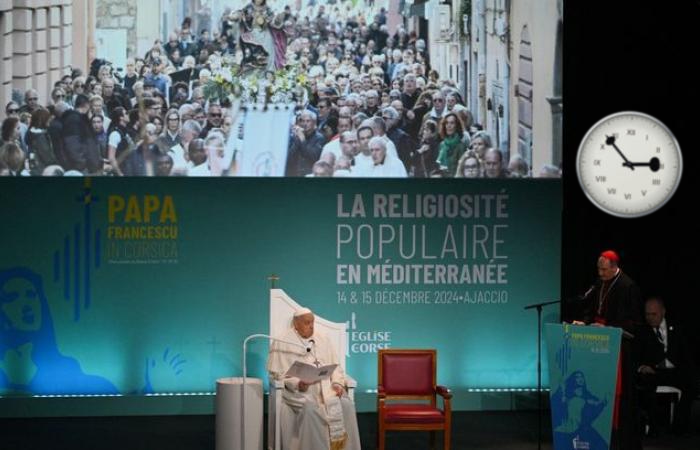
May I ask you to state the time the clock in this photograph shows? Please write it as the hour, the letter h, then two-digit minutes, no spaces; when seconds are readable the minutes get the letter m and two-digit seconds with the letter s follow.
2h53
